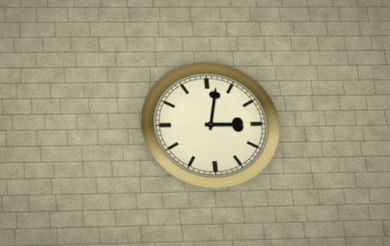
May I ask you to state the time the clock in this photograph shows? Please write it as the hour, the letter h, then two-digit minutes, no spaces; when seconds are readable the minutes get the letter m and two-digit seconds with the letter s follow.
3h02
